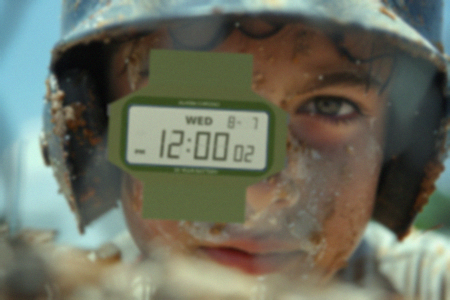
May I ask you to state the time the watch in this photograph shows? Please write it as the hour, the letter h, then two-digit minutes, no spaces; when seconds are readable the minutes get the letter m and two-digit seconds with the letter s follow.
12h00m02s
